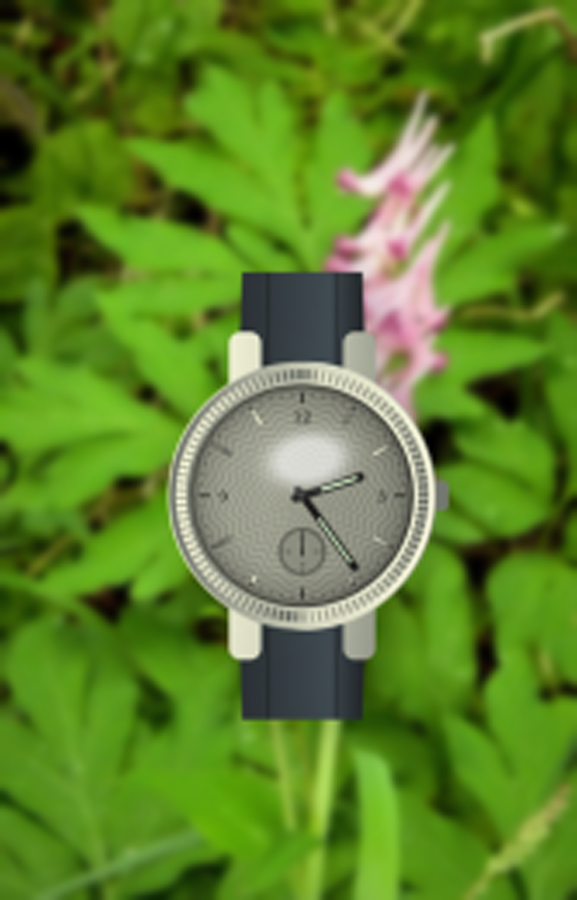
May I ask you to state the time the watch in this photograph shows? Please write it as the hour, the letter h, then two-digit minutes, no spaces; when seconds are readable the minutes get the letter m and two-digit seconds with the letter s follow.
2h24
